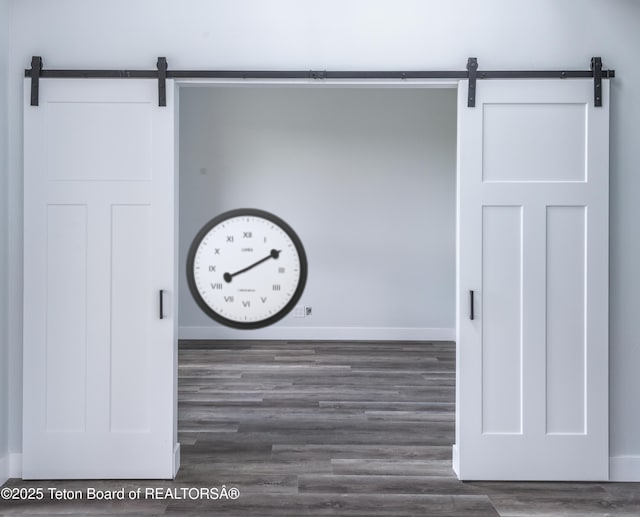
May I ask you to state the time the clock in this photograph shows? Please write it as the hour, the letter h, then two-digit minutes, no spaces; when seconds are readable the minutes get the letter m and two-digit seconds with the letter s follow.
8h10
